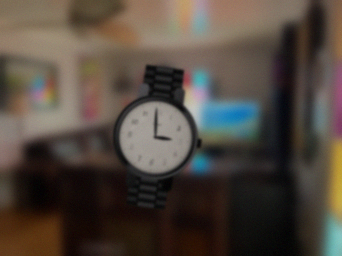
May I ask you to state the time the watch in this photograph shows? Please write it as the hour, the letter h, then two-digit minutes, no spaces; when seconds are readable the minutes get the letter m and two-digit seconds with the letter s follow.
2h59
